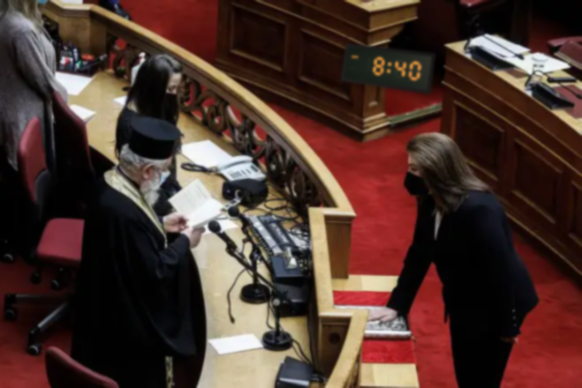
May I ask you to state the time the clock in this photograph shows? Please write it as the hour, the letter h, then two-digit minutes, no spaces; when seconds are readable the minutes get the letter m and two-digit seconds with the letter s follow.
8h40
